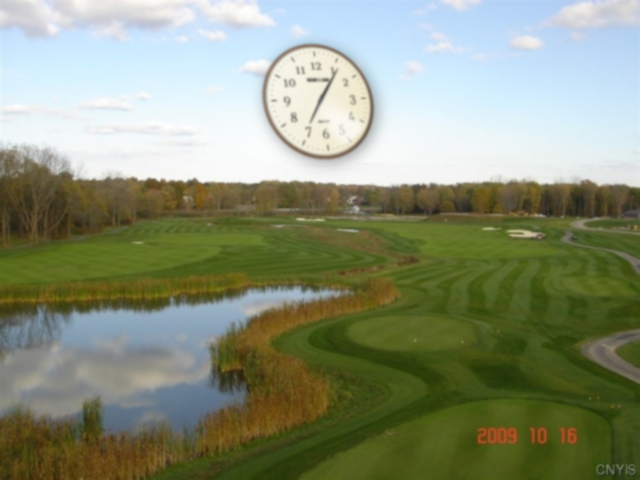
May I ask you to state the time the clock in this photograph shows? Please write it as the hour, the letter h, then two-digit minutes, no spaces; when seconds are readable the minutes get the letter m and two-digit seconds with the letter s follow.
7h06
